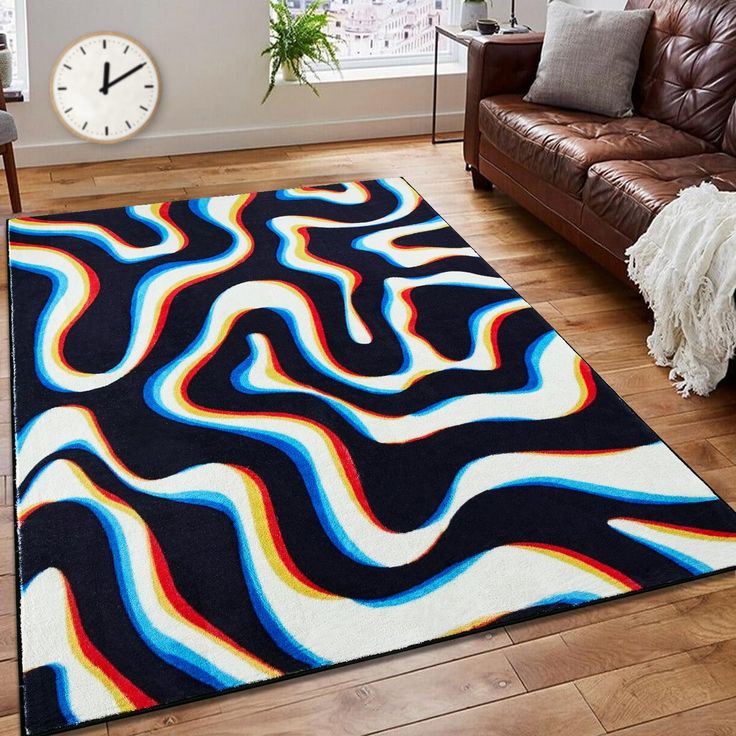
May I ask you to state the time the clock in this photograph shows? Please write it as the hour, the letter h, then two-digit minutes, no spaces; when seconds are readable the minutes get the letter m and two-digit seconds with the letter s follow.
12h10
